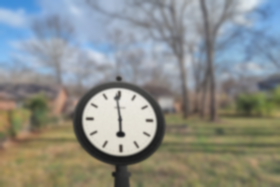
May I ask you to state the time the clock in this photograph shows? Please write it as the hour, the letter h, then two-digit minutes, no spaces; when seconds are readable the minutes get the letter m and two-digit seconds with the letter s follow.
5h59
